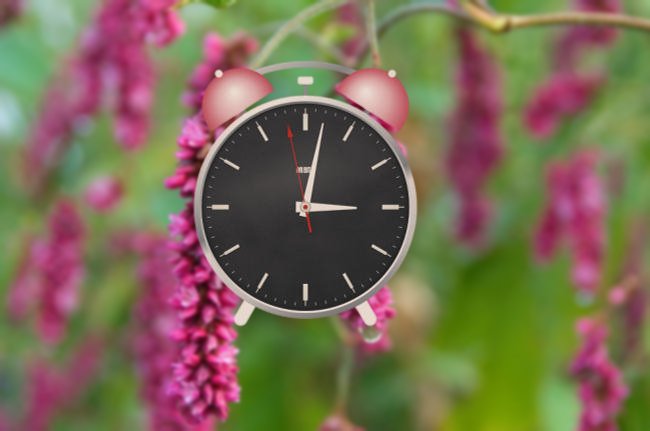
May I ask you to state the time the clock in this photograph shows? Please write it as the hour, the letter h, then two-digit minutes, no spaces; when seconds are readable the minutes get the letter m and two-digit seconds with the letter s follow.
3h01m58s
